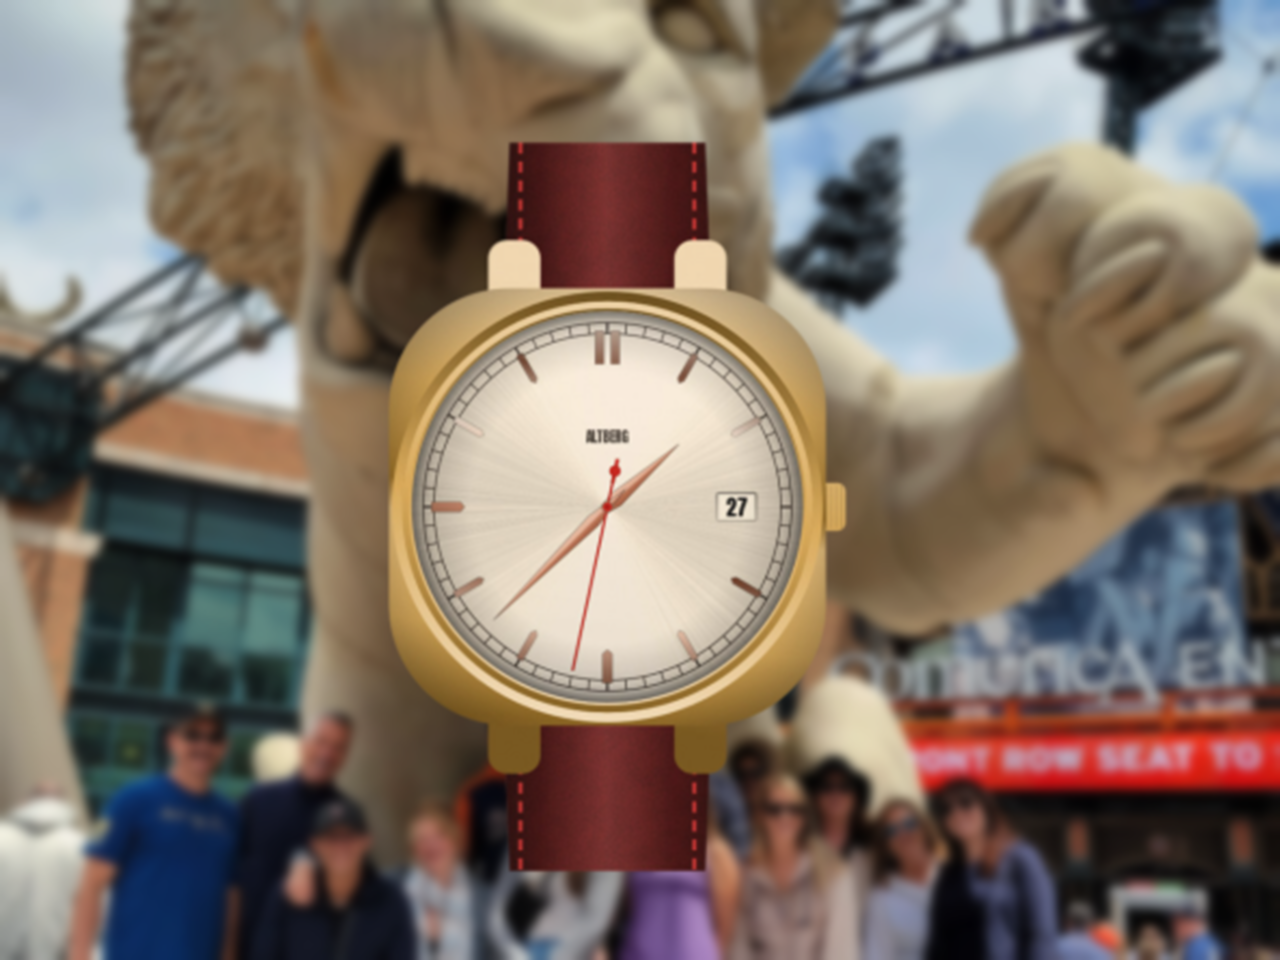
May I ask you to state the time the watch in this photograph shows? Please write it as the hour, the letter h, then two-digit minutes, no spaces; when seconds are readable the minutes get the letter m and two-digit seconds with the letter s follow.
1h37m32s
